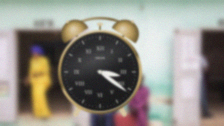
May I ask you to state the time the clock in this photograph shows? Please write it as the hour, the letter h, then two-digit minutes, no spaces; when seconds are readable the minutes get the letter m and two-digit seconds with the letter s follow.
3h21
